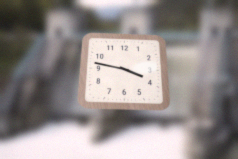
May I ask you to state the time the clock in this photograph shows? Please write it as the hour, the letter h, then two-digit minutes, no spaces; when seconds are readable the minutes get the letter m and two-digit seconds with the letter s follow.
3h47
